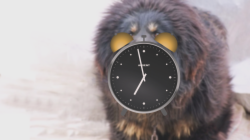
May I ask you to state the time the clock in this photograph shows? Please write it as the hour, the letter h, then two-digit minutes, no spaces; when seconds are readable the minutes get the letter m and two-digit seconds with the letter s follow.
6h58
